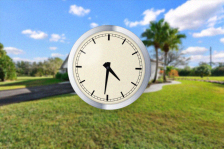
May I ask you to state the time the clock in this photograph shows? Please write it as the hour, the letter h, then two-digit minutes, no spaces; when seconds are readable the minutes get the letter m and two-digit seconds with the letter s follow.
4h31
